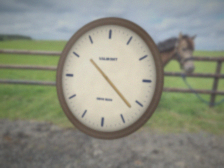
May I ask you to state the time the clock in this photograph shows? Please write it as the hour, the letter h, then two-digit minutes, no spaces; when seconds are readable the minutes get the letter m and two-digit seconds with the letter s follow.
10h22
